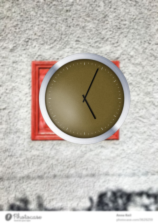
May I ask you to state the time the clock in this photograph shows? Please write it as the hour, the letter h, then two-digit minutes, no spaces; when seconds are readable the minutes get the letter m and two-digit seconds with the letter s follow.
5h04
